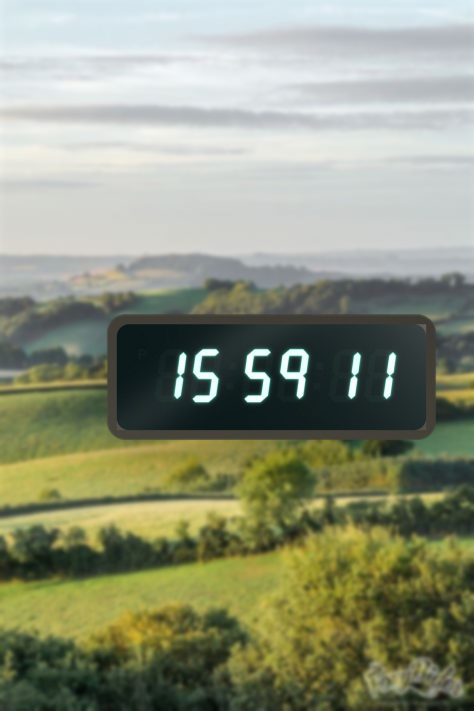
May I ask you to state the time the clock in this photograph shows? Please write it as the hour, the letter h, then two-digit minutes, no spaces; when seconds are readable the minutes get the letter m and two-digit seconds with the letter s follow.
15h59m11s
